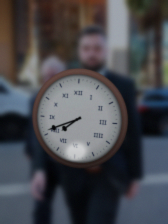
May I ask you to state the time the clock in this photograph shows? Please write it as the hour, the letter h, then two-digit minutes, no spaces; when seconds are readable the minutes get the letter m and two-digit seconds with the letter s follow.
7h41
